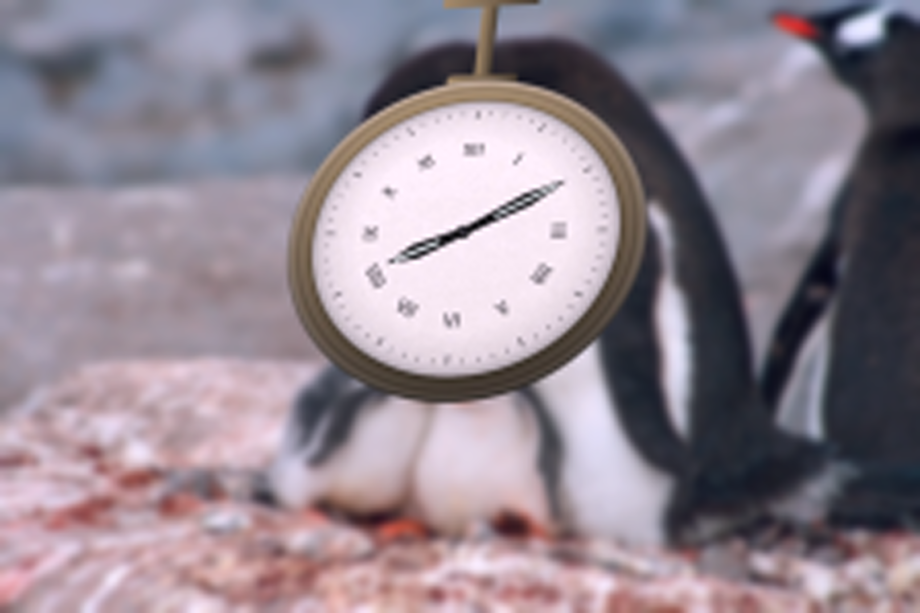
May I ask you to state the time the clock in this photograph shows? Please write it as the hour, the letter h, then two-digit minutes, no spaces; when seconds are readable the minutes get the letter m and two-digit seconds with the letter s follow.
8h10
